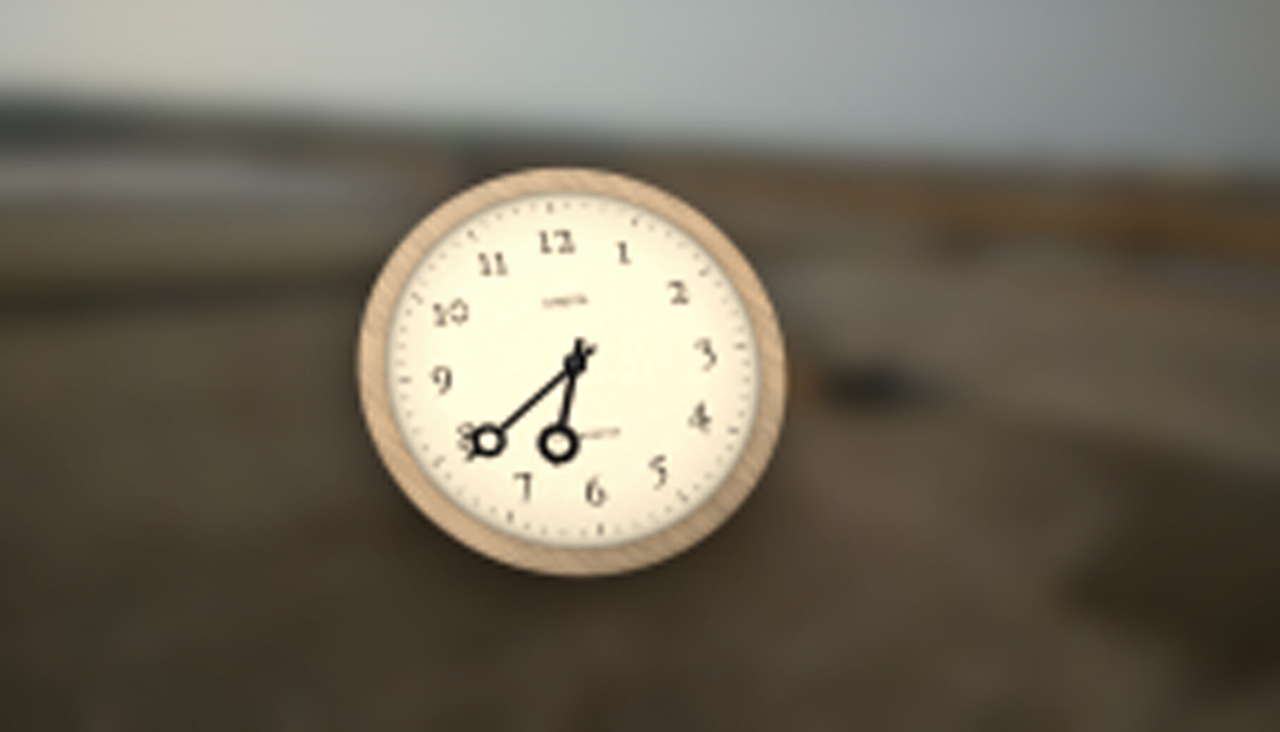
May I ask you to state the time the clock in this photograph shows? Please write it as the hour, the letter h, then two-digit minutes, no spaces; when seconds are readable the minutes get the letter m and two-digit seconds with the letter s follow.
6h39
